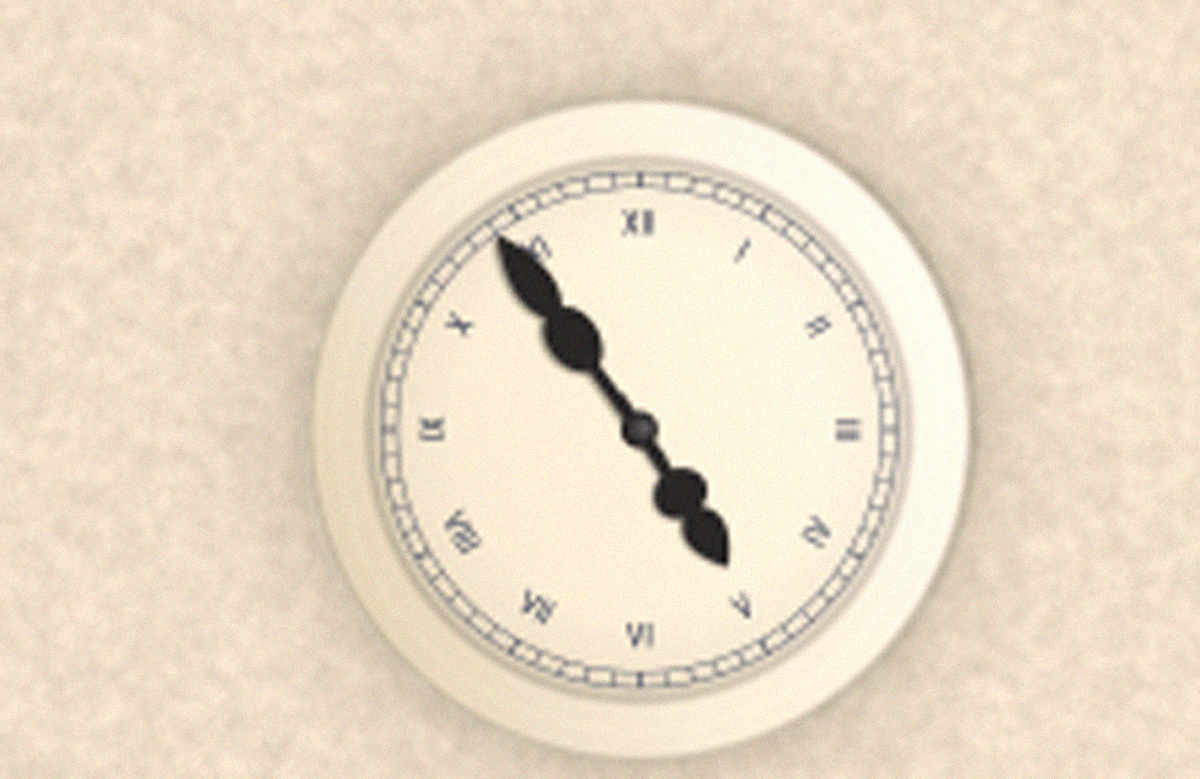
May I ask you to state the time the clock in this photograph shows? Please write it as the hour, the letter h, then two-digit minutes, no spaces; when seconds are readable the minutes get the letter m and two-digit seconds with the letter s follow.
4h54
